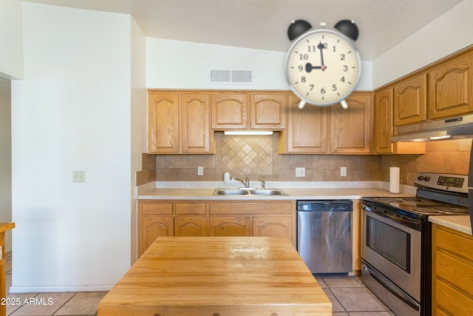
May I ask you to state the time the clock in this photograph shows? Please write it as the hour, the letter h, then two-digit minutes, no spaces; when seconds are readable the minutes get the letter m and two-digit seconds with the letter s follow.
8h59
